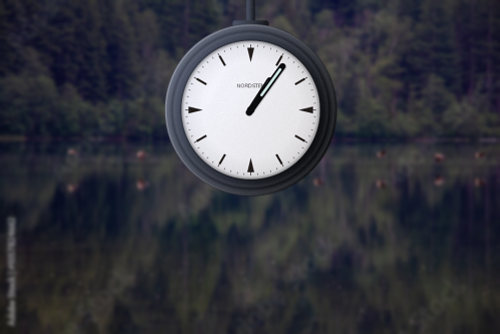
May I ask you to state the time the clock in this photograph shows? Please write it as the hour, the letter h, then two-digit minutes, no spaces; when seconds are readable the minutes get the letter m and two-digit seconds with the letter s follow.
1h06
